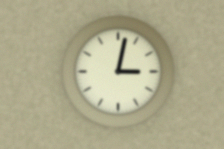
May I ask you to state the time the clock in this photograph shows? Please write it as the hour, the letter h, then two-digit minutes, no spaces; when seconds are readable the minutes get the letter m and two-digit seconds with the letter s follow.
3h02
